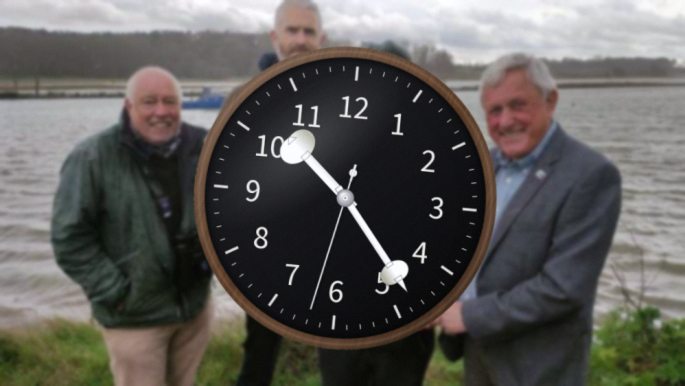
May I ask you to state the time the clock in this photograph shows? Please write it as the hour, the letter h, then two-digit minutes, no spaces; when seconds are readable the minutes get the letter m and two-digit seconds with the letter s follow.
10h23m32s
